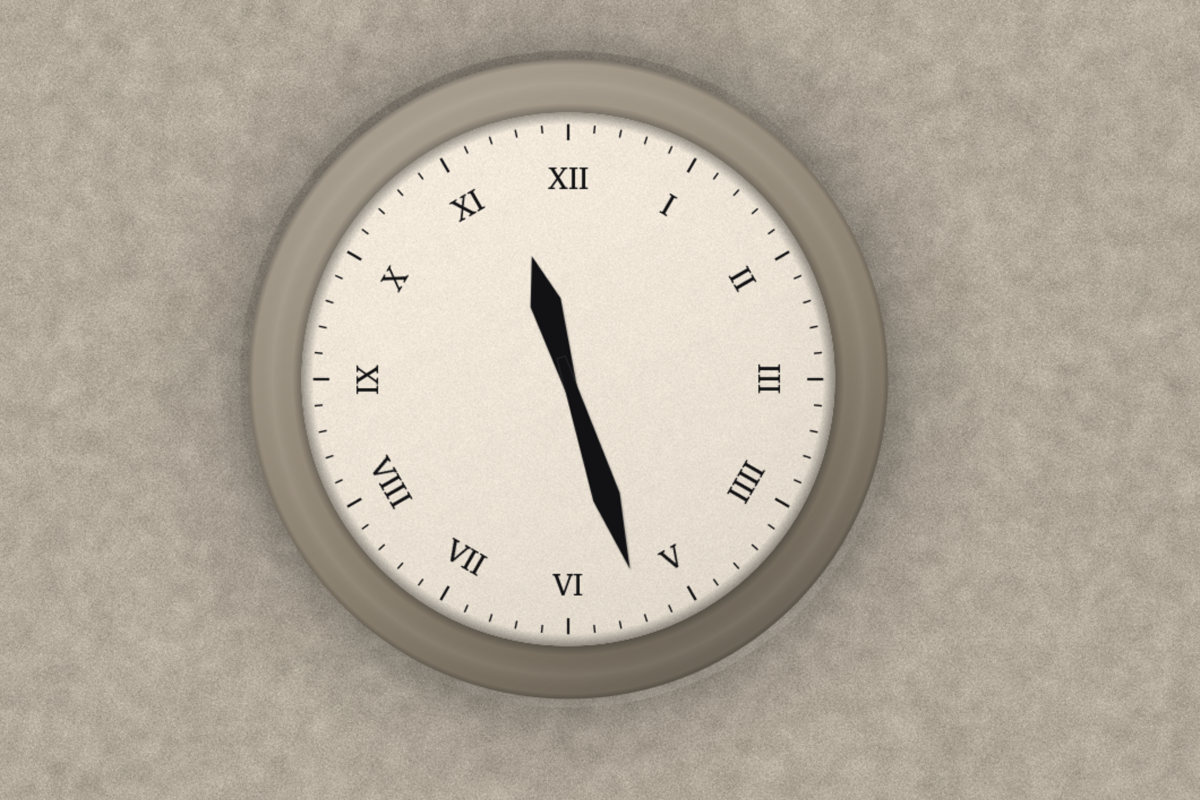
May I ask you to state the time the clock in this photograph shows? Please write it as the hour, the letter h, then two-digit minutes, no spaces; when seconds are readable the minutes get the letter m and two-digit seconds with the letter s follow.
11h27
